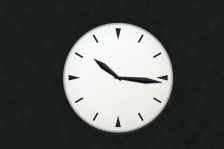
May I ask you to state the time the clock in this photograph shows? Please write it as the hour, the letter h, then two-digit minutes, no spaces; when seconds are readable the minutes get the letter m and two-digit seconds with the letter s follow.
10h16
